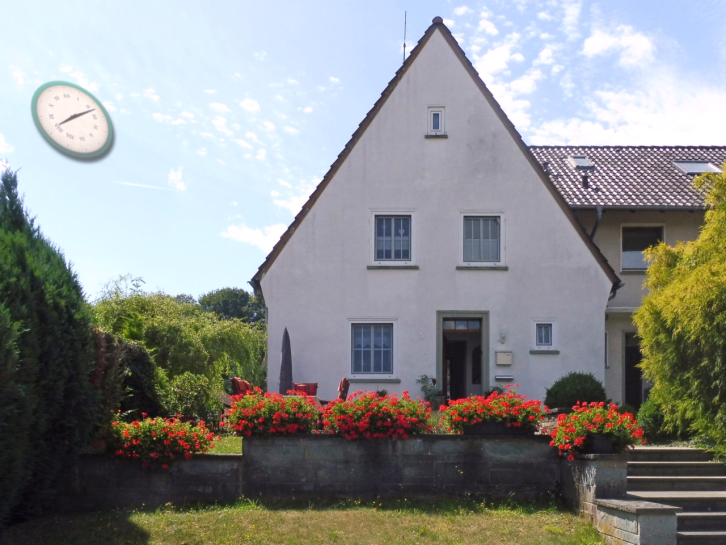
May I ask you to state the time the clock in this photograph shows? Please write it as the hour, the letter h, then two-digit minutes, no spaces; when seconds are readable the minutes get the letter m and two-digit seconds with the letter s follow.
8h12
